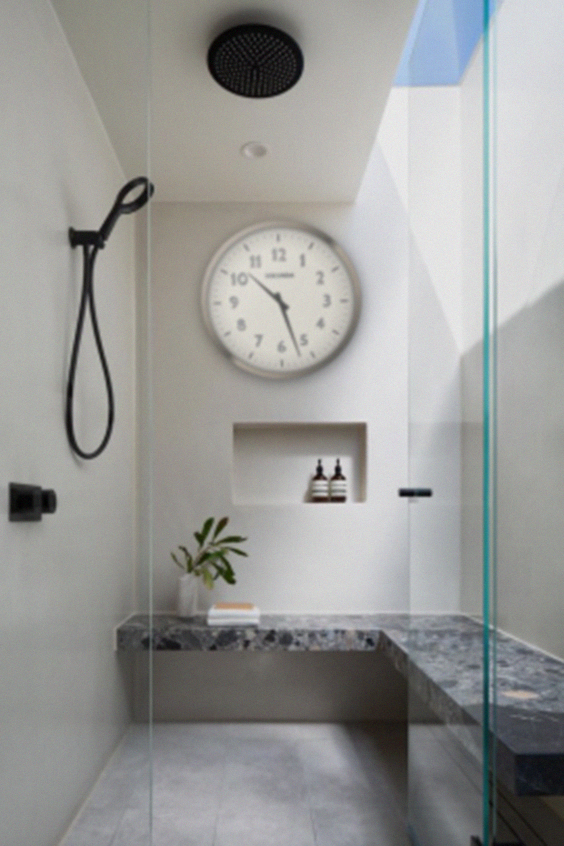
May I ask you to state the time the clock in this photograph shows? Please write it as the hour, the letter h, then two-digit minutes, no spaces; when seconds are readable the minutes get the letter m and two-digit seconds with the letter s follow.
10h27
